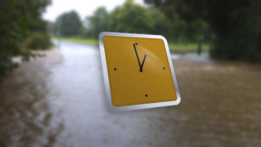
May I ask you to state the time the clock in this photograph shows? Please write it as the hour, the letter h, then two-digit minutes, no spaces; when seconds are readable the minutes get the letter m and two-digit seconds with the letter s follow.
12h59
